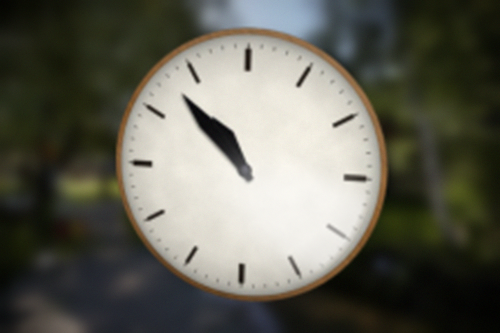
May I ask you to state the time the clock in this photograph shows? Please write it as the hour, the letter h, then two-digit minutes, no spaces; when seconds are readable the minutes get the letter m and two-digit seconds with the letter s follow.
10h53
